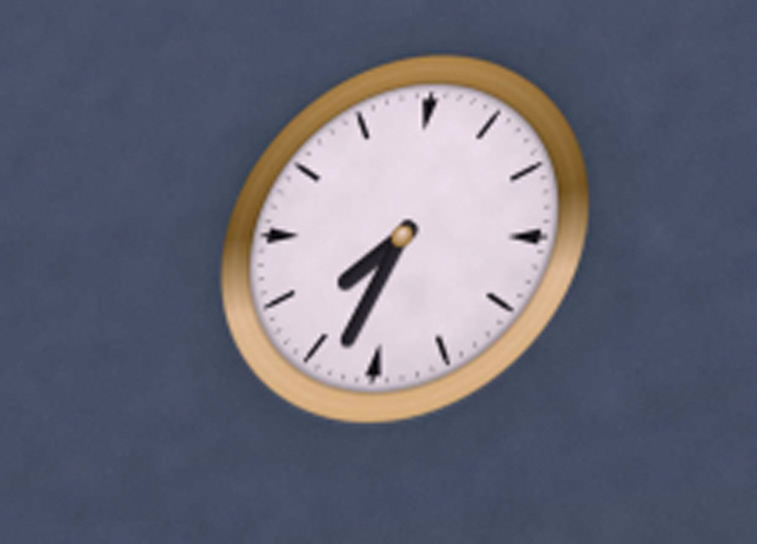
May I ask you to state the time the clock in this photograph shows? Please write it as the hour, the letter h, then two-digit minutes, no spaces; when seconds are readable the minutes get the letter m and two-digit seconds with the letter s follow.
7h33
